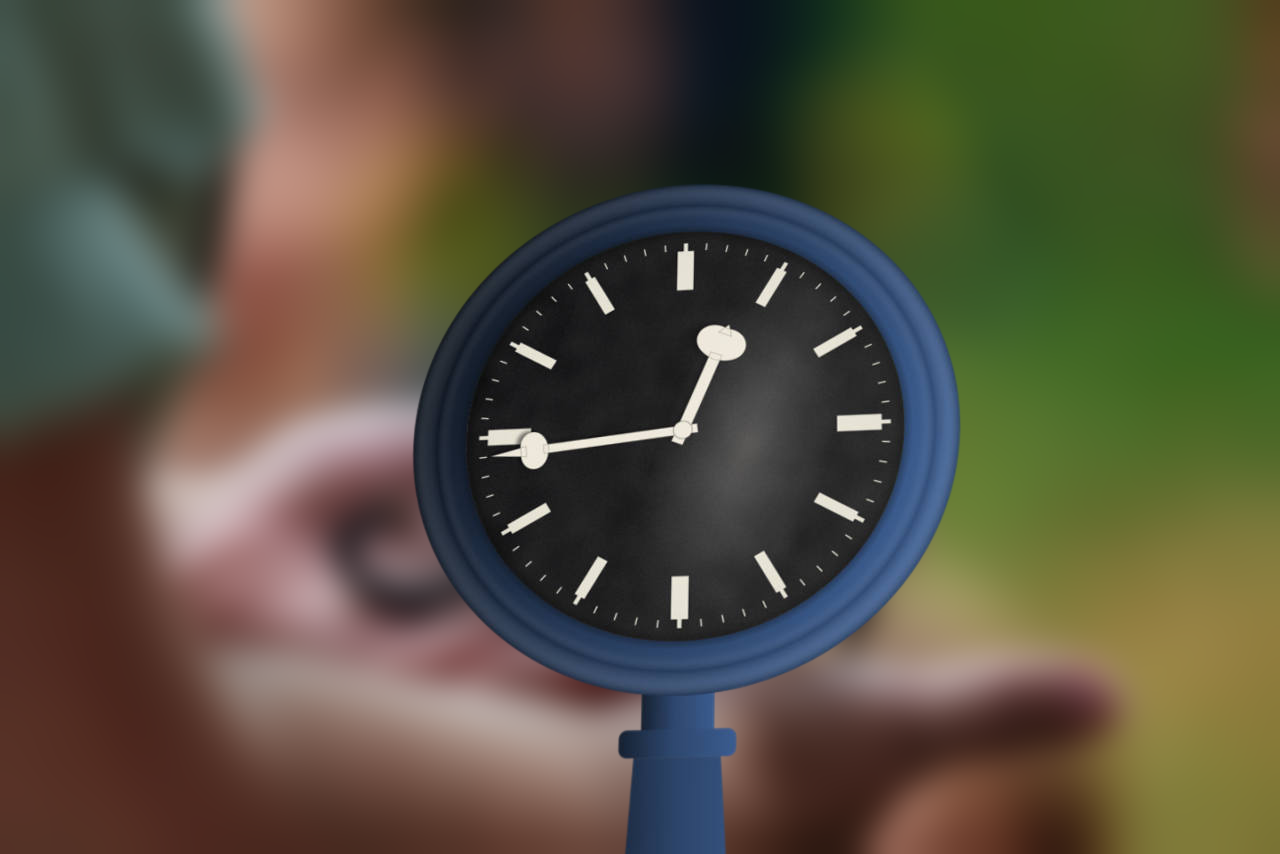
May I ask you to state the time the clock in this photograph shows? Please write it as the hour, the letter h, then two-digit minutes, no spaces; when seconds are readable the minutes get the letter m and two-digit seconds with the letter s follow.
12h44
